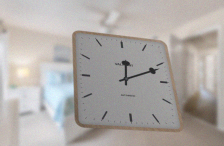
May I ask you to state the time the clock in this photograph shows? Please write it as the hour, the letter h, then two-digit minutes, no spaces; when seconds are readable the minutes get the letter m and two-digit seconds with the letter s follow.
12h11
